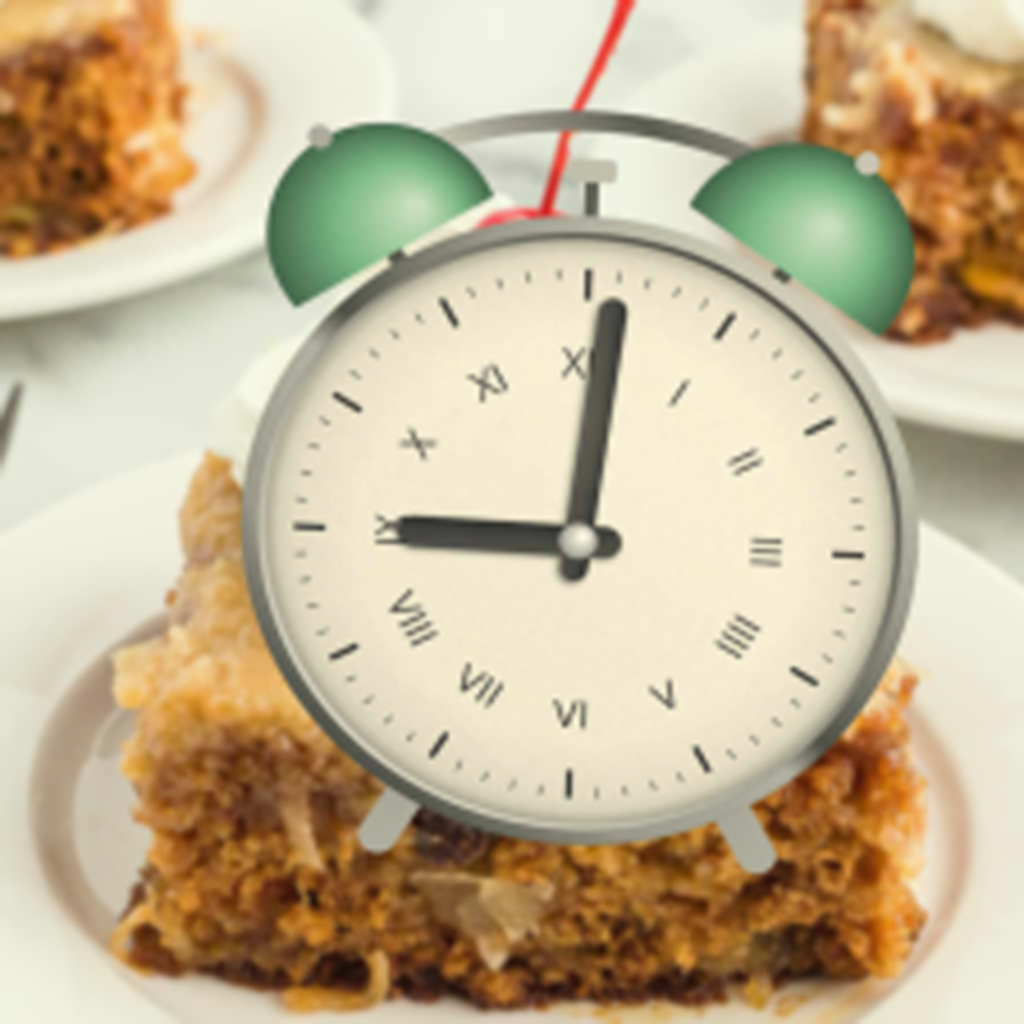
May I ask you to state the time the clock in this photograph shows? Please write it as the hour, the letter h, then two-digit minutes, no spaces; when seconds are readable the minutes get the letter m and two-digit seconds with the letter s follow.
9h01
